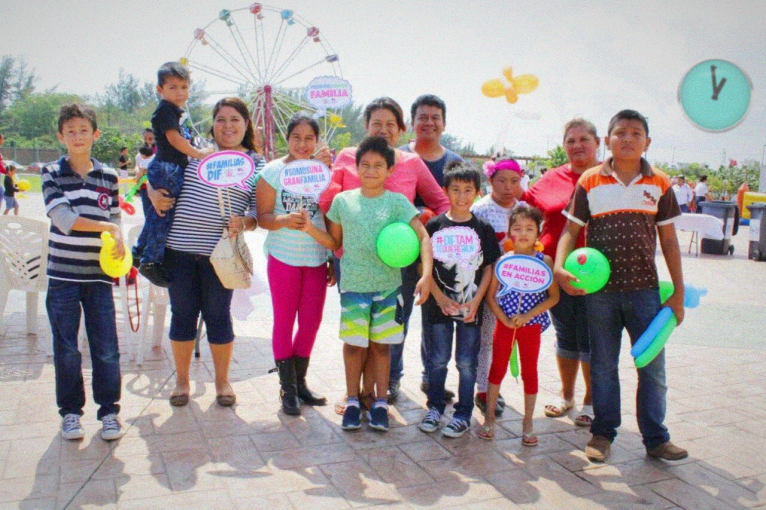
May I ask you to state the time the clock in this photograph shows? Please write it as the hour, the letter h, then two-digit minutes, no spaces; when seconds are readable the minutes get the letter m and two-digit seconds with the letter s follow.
12h59
